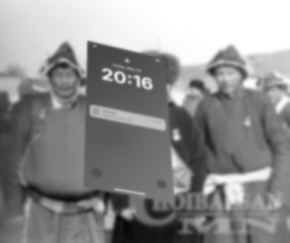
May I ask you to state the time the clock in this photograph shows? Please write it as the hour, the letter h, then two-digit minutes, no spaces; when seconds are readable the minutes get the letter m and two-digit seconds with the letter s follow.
20h16
